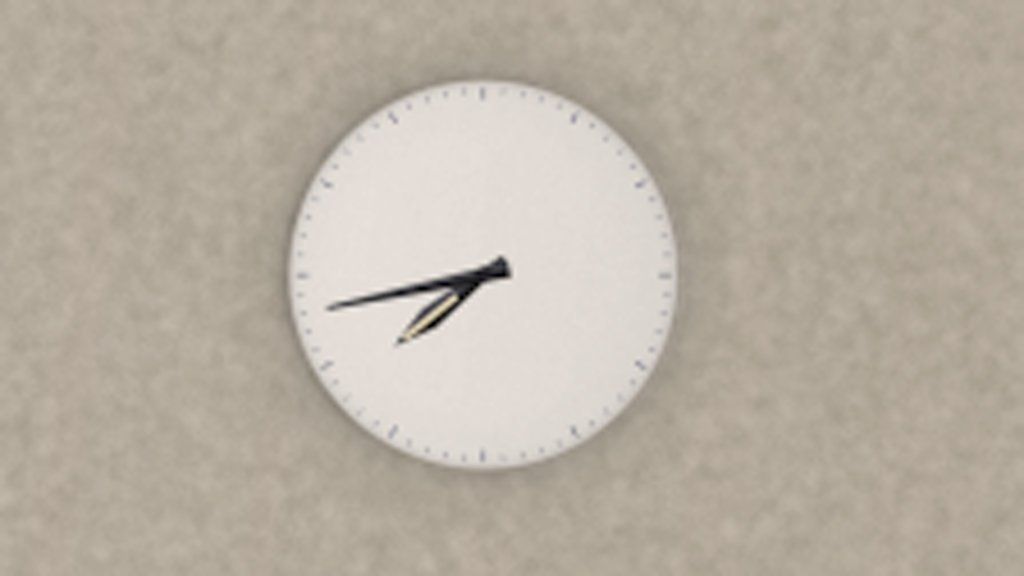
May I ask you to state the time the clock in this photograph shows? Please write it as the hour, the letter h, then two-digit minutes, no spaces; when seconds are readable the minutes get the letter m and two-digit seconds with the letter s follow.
7h43
